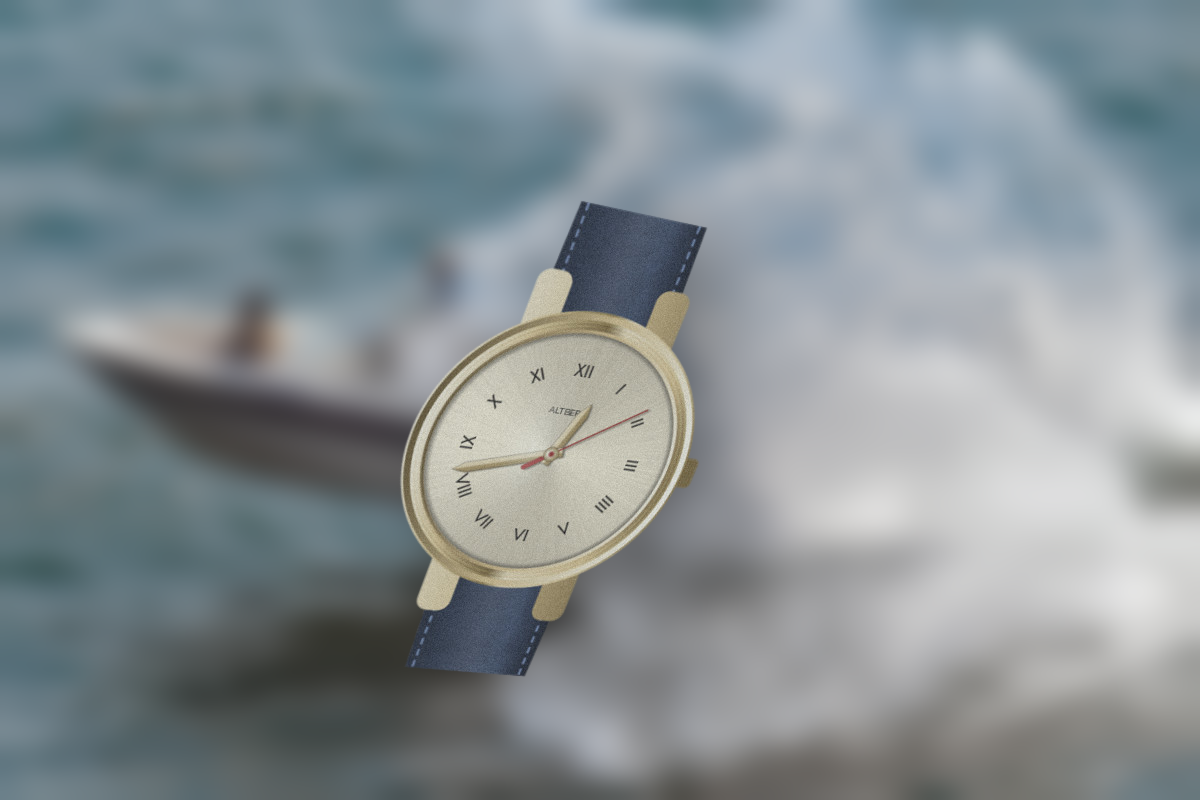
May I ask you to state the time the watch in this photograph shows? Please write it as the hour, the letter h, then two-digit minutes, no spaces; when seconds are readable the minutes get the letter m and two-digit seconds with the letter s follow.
12h42m09s
